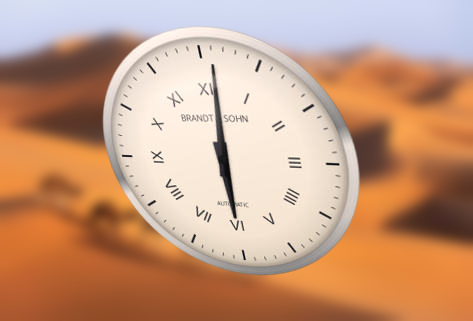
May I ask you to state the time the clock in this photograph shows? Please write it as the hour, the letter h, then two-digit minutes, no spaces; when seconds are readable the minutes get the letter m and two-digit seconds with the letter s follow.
6h01
